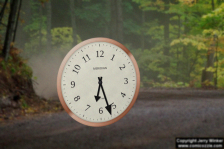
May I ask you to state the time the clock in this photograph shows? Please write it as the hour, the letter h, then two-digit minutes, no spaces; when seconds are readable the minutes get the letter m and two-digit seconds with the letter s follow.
6h27
